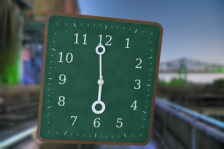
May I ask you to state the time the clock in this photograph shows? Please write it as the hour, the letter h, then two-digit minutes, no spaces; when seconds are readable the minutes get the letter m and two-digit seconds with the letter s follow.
5h59
